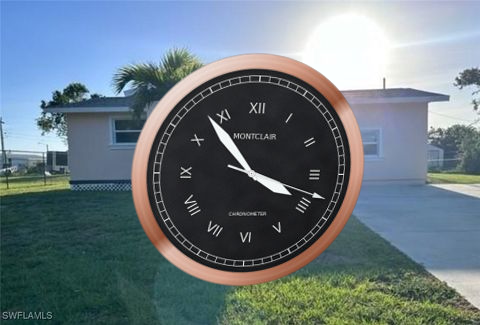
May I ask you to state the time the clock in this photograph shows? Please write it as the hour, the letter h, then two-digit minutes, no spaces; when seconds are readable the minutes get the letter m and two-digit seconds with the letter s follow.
3h53m18s
